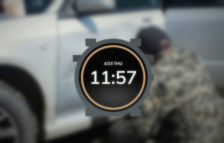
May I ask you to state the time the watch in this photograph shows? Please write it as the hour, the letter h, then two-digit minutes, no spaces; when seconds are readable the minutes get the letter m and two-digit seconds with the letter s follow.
11h57
